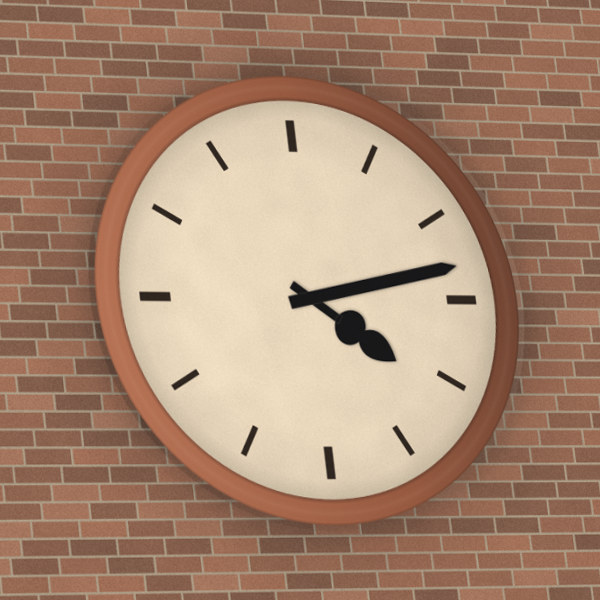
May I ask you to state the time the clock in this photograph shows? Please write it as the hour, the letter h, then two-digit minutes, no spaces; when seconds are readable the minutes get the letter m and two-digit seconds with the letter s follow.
4h13
